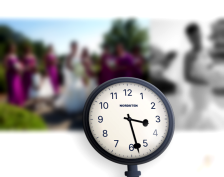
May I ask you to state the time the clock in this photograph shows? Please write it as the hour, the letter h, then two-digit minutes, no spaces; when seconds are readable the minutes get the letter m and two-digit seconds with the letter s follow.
3h28
